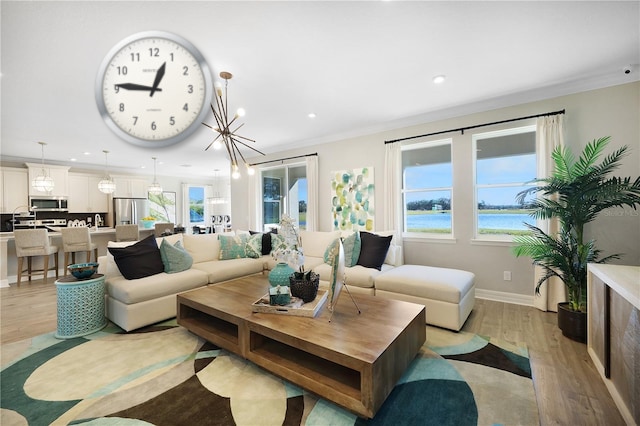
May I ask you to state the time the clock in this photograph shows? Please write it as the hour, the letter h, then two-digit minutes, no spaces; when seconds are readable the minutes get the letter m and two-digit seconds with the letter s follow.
12h46
